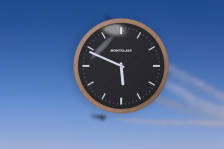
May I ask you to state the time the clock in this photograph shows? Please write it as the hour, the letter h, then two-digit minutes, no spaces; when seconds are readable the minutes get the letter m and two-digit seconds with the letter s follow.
5h49
